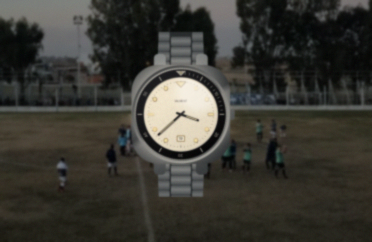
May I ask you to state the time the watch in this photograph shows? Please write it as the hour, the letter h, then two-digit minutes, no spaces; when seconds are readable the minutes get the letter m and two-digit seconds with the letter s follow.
3h38
